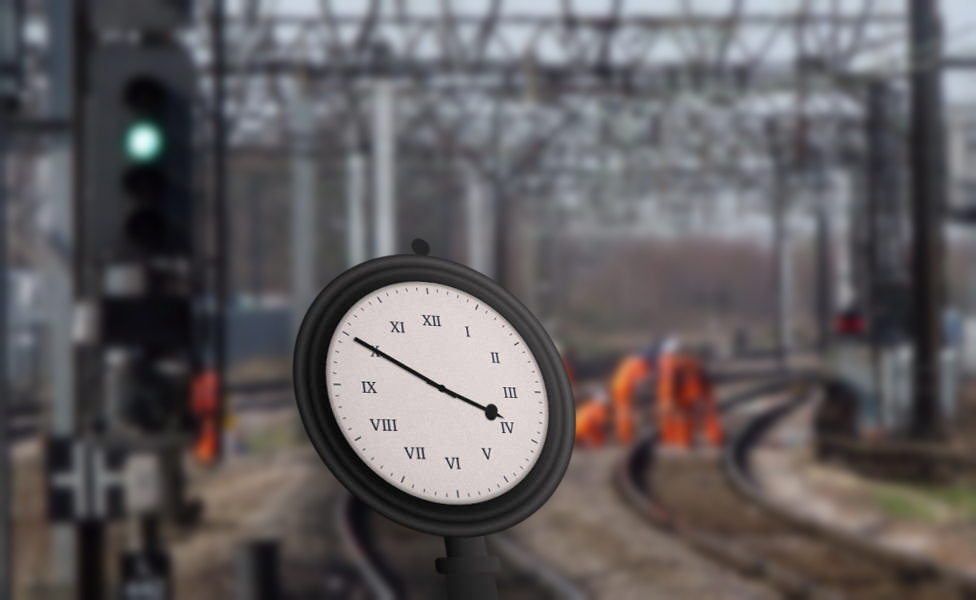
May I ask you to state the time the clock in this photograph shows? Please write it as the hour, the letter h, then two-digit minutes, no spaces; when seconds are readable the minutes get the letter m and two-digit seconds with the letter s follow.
3h50
